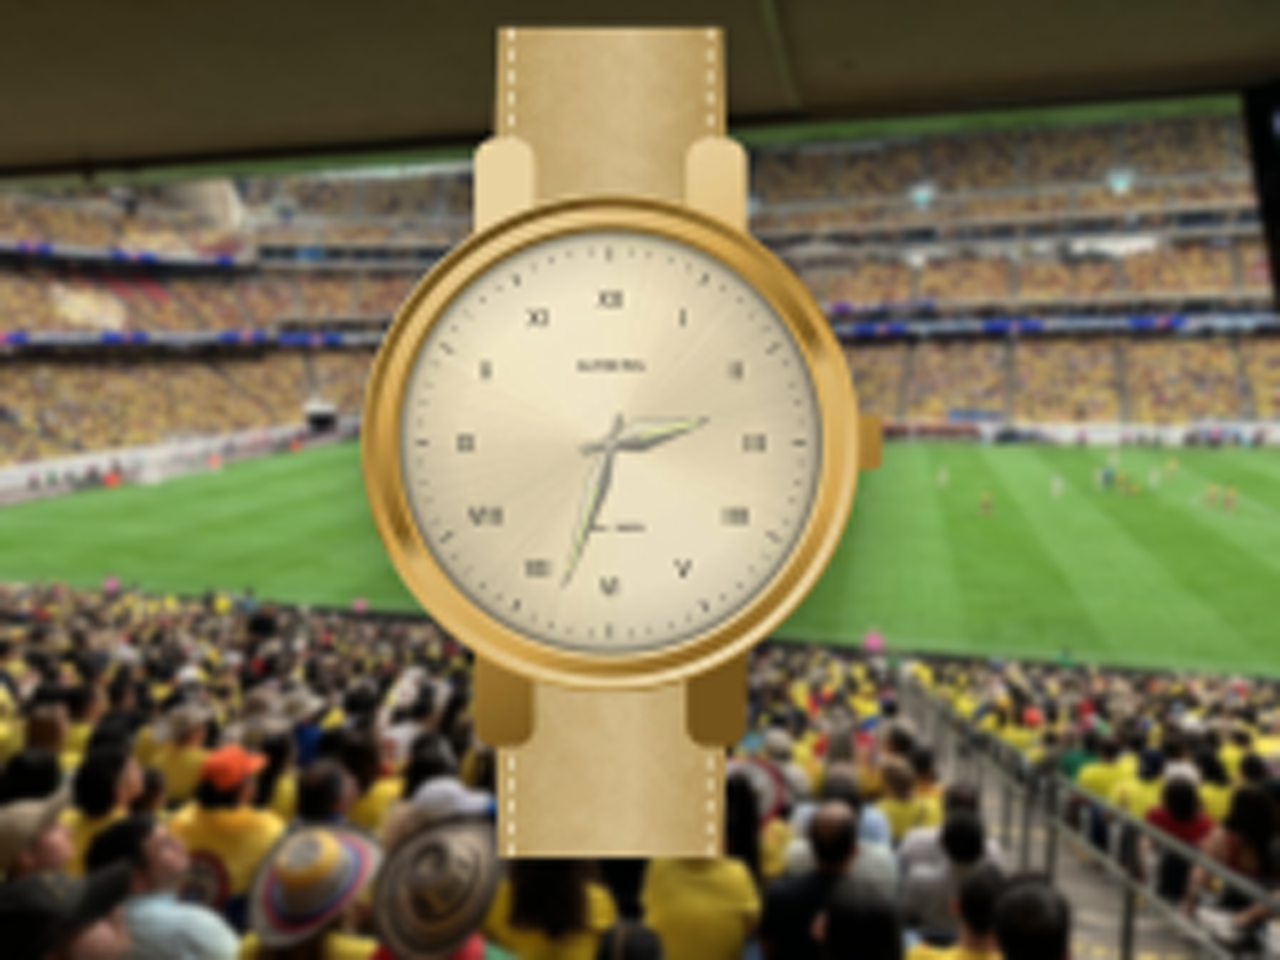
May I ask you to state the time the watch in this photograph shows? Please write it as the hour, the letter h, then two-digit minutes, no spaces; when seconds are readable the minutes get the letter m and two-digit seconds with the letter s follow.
2h33
